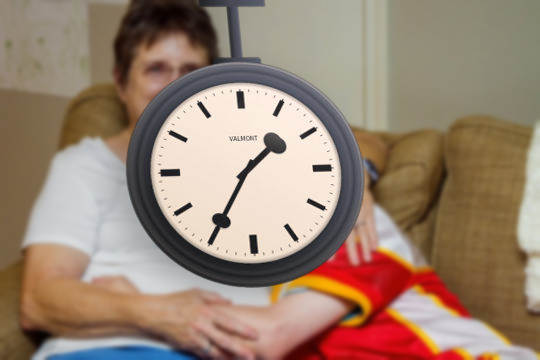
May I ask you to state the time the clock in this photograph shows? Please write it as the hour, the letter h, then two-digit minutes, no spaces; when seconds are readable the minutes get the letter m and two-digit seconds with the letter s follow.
1h35
